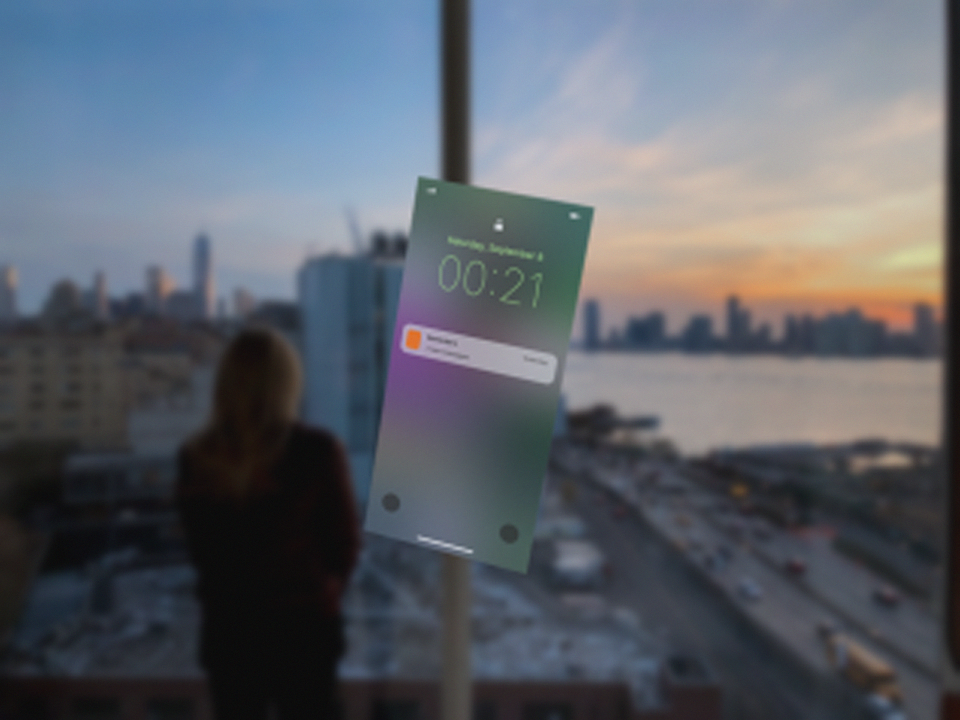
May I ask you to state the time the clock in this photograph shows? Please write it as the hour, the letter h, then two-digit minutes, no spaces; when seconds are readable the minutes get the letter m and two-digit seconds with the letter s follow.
0h21
